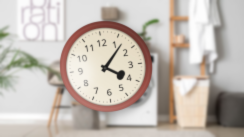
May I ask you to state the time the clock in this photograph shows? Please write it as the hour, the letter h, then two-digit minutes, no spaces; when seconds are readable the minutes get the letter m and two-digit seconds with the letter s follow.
4h07
